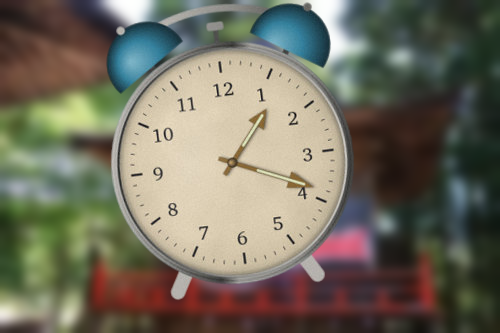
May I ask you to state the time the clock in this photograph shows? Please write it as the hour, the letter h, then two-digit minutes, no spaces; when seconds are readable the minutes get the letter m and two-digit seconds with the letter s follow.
1h19
